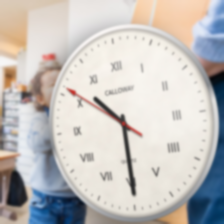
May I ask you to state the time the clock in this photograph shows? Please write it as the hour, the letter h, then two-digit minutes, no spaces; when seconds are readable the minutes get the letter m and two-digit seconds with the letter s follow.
10h29m51s
